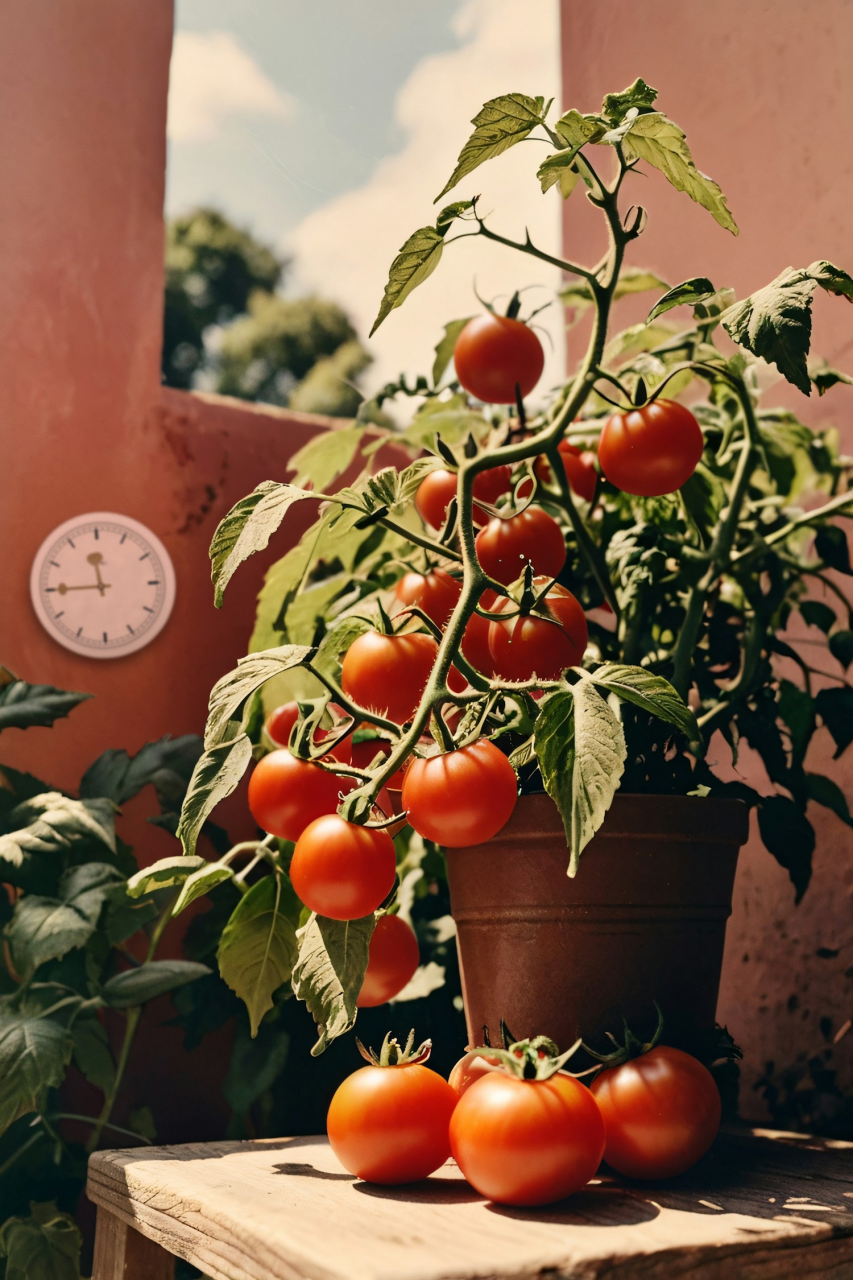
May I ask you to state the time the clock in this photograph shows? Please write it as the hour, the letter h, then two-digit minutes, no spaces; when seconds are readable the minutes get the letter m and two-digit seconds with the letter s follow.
11h45
